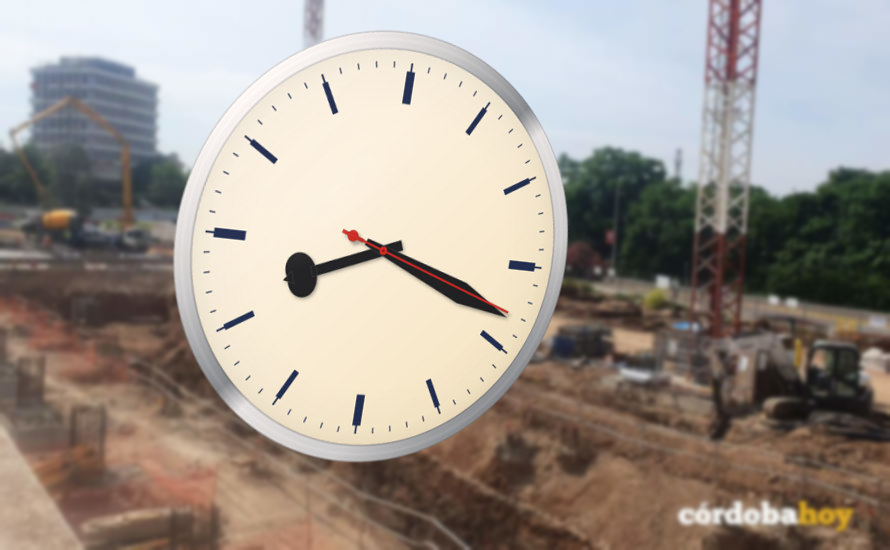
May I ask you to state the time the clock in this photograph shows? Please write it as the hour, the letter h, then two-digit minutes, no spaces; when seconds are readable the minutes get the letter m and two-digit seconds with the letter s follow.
8h18m18s
